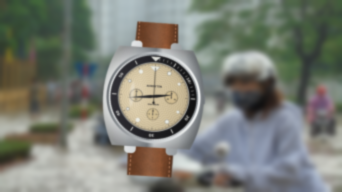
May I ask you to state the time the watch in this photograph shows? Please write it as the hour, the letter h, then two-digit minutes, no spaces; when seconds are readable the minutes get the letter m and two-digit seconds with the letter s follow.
2h44
